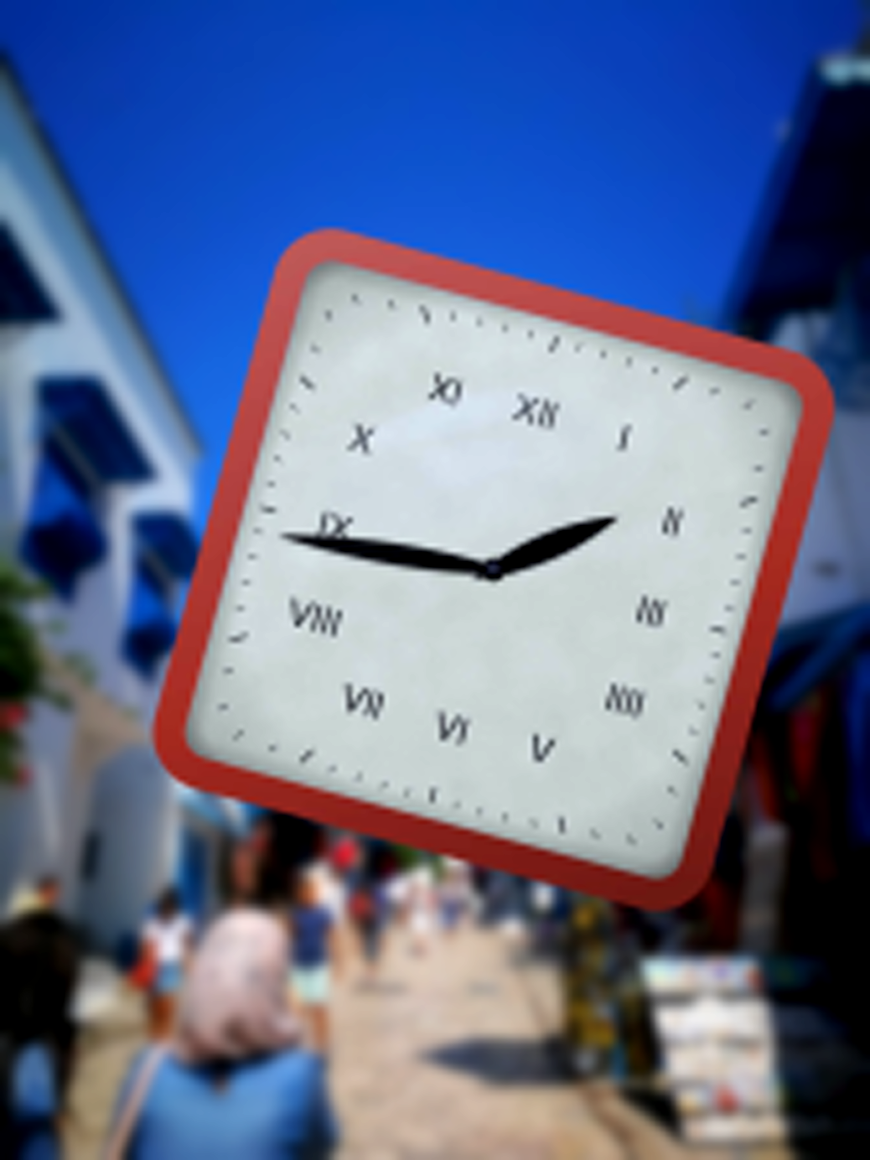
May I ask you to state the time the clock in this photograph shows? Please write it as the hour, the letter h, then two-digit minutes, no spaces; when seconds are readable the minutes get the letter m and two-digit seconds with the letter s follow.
1h44
